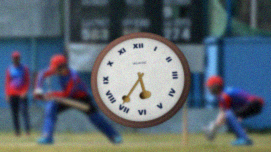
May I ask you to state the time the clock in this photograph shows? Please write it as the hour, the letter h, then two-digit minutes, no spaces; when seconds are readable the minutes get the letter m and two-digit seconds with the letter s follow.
5h36
